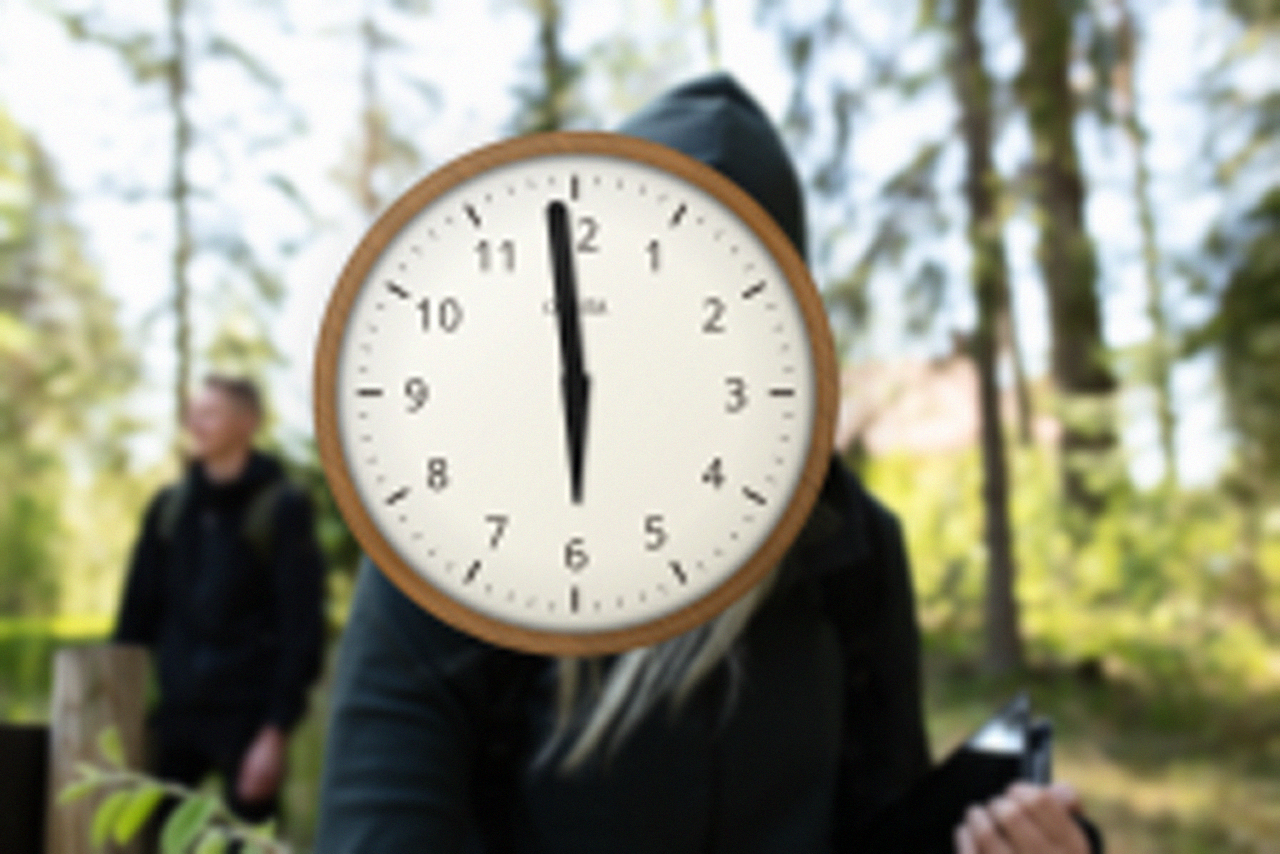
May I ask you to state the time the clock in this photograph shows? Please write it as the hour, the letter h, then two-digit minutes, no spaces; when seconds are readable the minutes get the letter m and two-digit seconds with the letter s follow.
5h59
